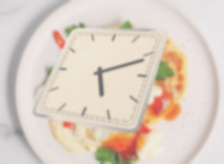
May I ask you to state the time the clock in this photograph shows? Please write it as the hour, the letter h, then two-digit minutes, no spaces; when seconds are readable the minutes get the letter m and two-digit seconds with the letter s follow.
5h11
